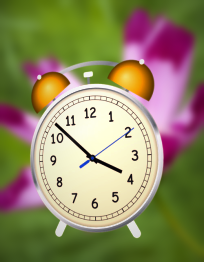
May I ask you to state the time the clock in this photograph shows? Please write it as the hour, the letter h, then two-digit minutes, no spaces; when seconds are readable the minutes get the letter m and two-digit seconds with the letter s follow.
3h52m10s
